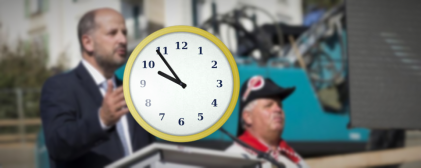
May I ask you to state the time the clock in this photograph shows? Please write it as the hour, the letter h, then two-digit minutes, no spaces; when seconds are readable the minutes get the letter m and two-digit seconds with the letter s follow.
9h54
